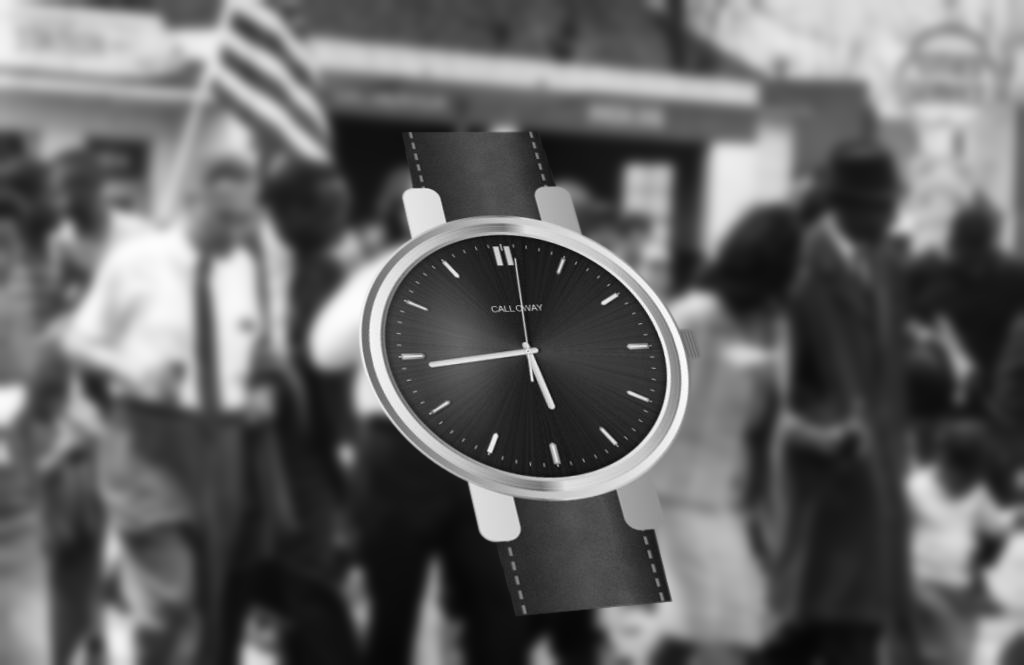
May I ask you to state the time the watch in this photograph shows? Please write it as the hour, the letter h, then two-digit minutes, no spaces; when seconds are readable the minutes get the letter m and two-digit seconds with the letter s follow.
5h44m01s
